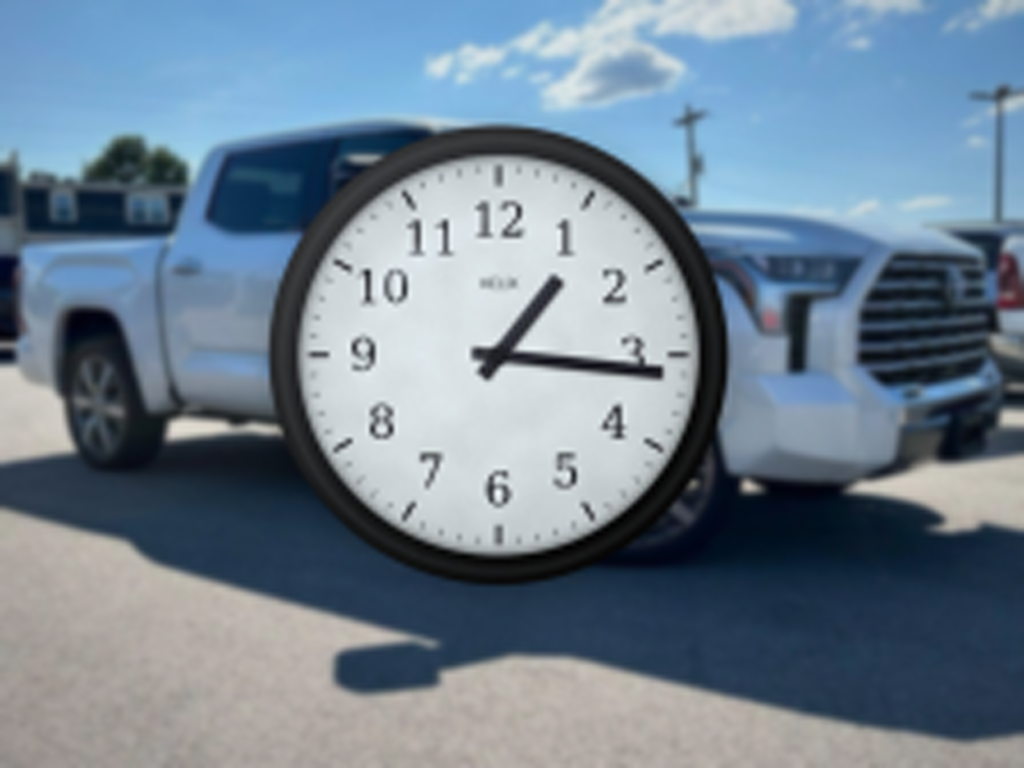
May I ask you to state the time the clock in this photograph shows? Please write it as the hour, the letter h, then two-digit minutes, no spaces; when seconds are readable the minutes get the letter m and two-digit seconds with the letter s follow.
1h16
